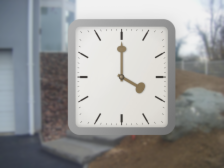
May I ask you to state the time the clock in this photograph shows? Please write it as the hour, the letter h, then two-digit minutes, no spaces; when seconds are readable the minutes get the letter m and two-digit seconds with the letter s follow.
4h00
